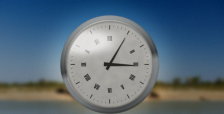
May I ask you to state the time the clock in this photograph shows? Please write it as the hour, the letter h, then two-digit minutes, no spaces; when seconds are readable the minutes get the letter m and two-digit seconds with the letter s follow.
3h05
